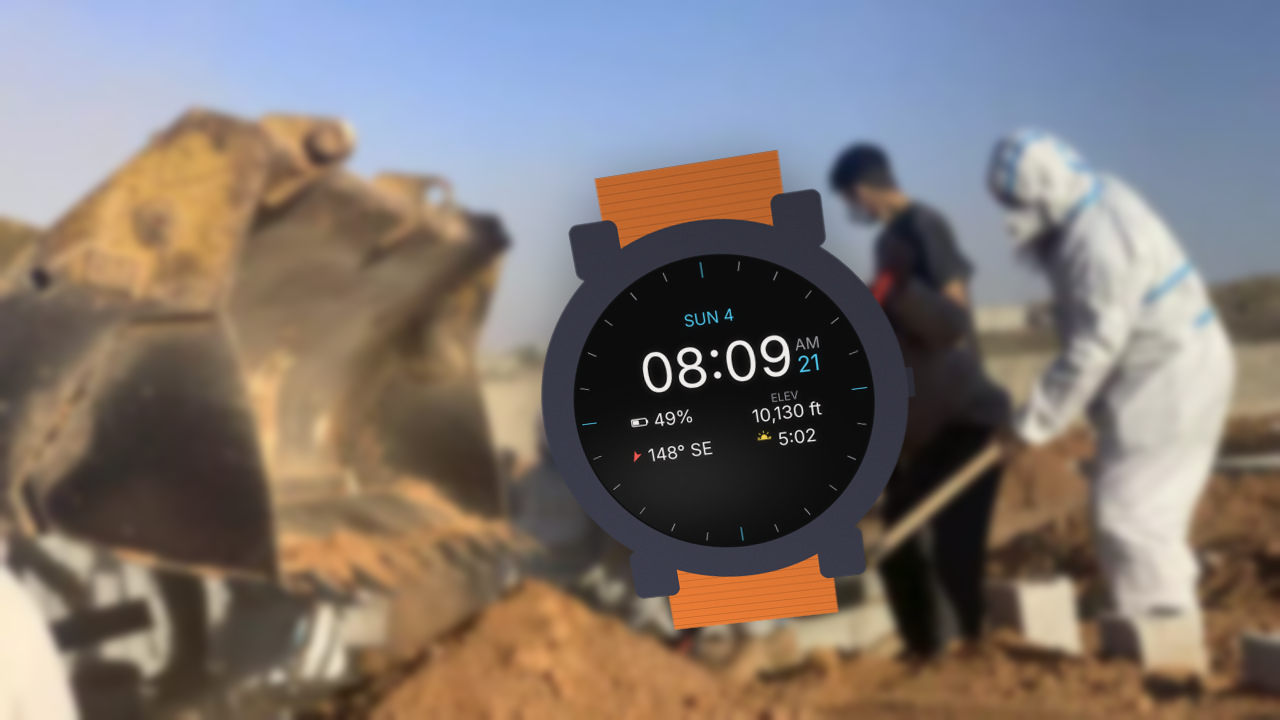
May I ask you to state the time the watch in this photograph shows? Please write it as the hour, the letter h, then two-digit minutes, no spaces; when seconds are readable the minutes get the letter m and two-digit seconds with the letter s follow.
8h09m21s
